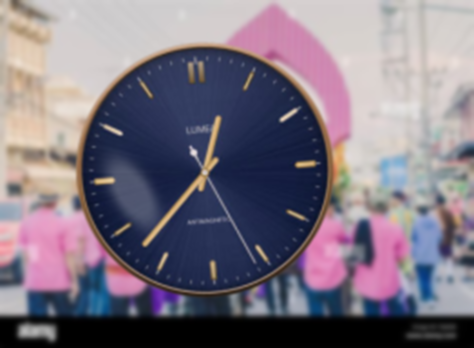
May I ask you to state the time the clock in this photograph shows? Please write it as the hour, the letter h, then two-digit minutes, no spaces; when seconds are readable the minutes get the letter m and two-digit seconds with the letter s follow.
12h37m26s
